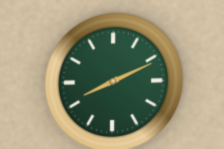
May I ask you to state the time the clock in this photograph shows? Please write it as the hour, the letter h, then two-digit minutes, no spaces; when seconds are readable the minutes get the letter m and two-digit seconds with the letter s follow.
8h11
